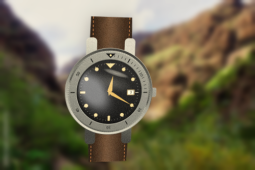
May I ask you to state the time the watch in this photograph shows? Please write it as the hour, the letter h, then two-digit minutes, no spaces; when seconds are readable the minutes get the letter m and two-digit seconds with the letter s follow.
12h20
